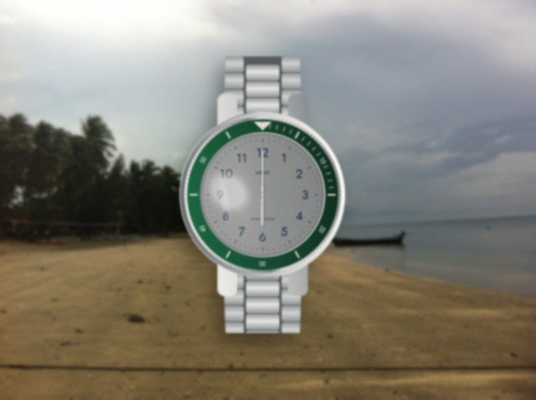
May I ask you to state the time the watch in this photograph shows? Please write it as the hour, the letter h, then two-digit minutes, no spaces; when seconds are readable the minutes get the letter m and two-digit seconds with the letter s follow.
6h00
